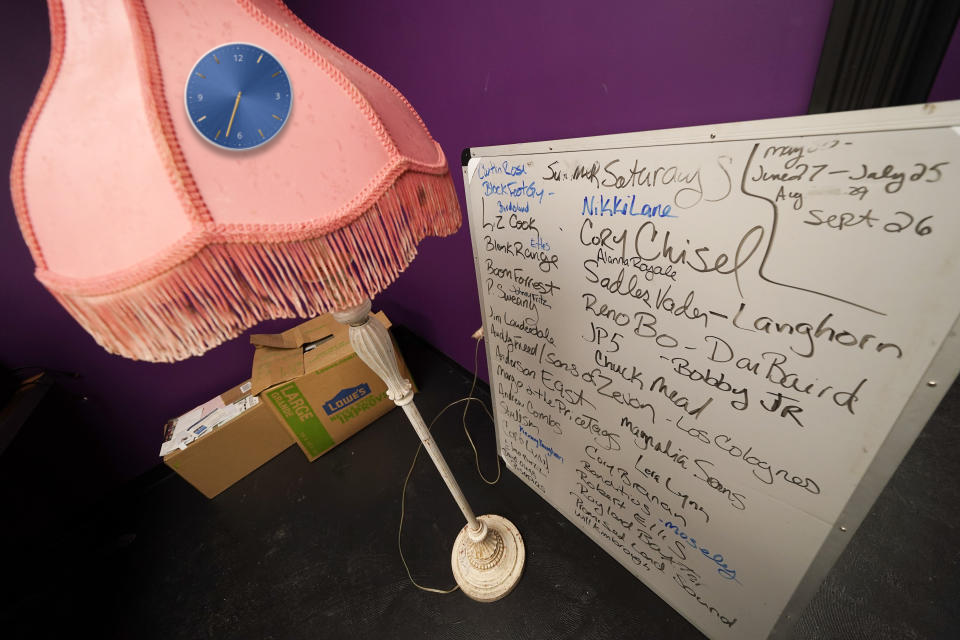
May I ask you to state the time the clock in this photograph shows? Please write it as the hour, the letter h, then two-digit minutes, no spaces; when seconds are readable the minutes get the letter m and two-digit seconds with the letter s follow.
6h33
